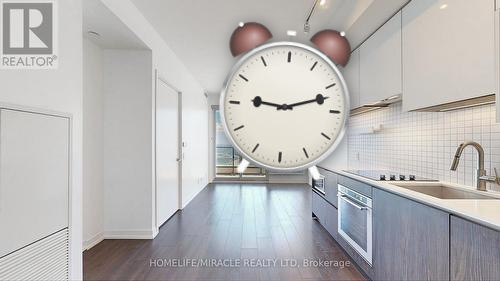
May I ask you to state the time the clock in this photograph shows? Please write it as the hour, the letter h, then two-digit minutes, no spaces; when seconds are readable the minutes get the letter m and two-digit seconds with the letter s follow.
9h12
